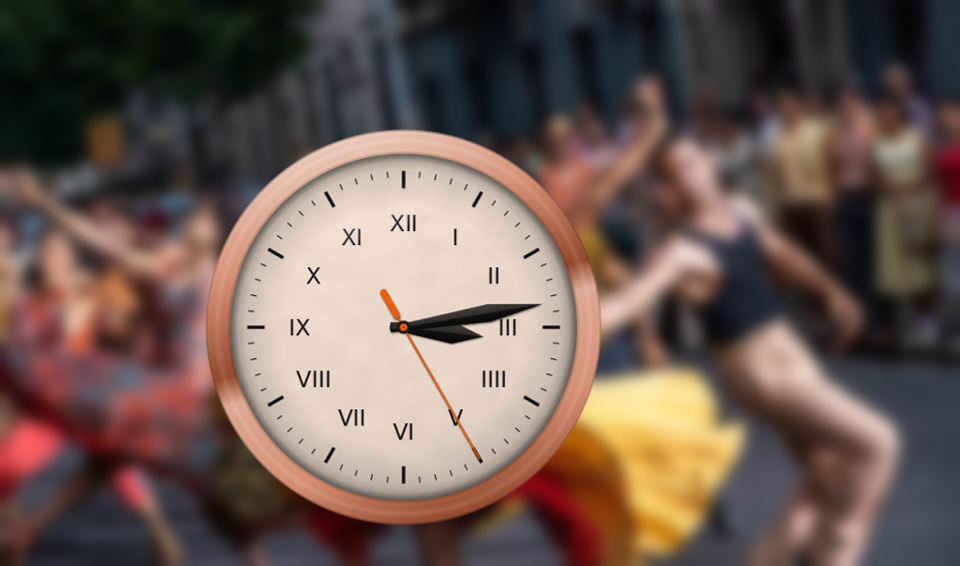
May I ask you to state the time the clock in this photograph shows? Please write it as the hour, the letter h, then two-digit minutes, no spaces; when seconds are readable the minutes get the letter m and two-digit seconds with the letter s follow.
3h13m25s
